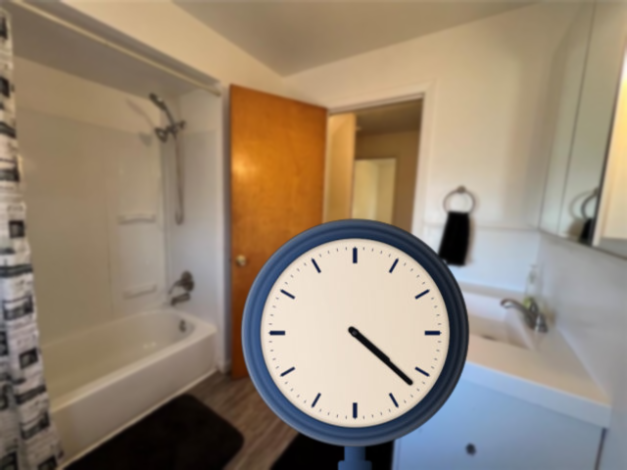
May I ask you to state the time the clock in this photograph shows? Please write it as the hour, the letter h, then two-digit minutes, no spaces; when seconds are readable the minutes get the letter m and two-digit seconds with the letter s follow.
4h22
